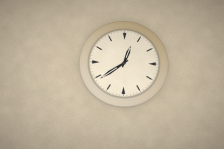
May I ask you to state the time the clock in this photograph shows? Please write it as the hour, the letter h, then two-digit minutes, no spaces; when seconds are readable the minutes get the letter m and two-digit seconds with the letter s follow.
12h39
